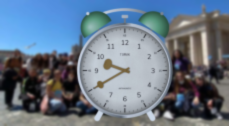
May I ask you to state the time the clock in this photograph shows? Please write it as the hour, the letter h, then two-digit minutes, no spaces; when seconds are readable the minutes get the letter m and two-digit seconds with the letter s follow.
9h40
